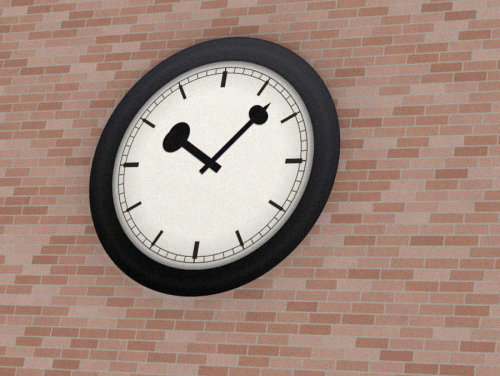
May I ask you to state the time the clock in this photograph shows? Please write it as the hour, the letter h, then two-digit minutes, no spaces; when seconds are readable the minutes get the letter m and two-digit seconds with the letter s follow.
10h07
